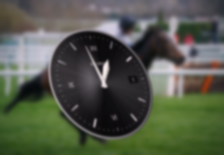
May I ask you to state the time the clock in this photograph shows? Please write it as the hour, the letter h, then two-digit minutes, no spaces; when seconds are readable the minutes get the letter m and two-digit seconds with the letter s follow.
12h58
